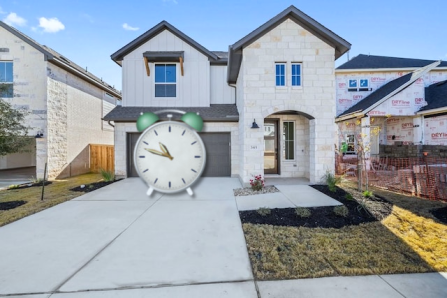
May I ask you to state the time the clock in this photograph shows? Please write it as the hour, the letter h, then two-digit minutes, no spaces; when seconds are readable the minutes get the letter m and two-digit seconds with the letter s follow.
10h48
